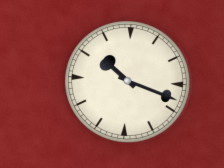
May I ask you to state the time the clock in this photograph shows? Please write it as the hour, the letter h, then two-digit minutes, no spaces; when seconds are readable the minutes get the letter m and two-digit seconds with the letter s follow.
10h18
